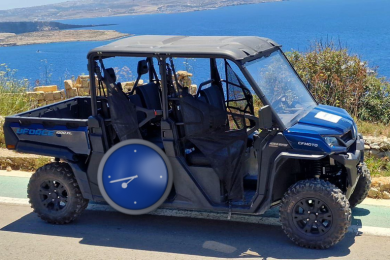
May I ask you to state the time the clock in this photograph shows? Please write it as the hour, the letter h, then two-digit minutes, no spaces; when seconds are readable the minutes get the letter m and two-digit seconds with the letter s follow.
7h43
